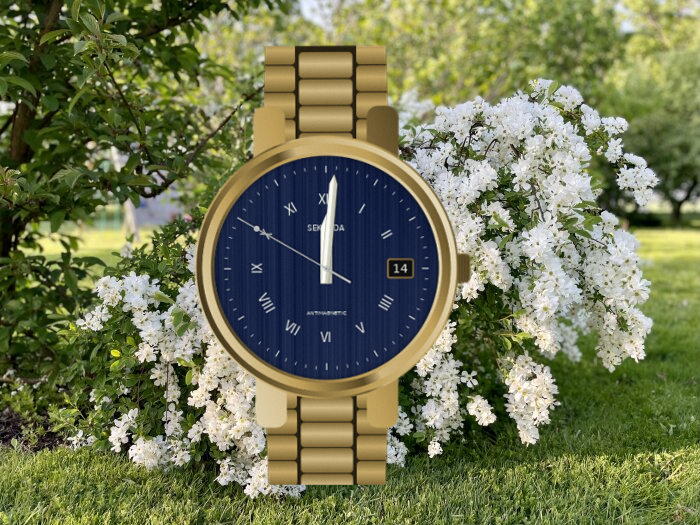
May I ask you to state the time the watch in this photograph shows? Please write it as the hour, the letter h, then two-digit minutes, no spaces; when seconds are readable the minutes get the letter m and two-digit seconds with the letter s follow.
12h00m50s
